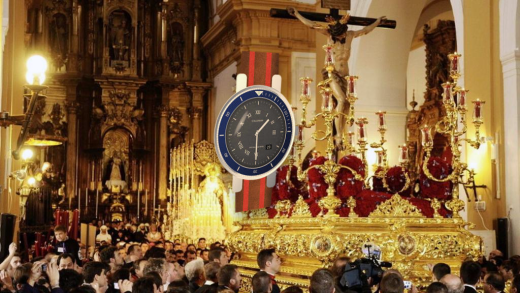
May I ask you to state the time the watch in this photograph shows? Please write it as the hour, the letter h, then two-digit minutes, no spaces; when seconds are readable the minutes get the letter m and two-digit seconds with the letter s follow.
1h30
